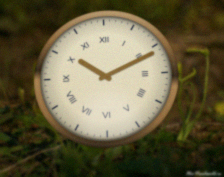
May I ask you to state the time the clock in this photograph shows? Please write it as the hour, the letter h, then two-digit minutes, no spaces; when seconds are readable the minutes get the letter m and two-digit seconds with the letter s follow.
10h11
